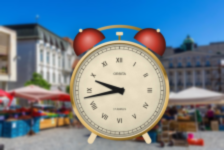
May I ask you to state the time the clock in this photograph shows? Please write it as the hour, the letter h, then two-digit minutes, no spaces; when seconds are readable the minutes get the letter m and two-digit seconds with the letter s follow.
9h43
